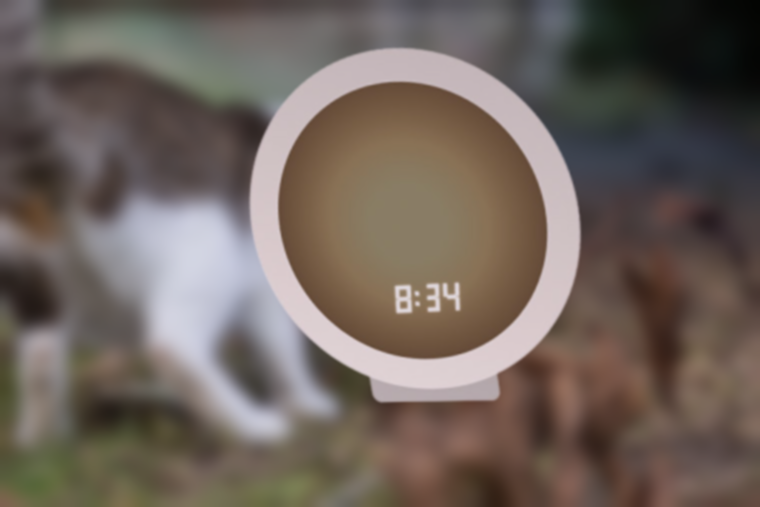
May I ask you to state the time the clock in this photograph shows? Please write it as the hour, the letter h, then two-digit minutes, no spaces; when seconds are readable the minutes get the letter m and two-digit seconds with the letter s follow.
8h34
